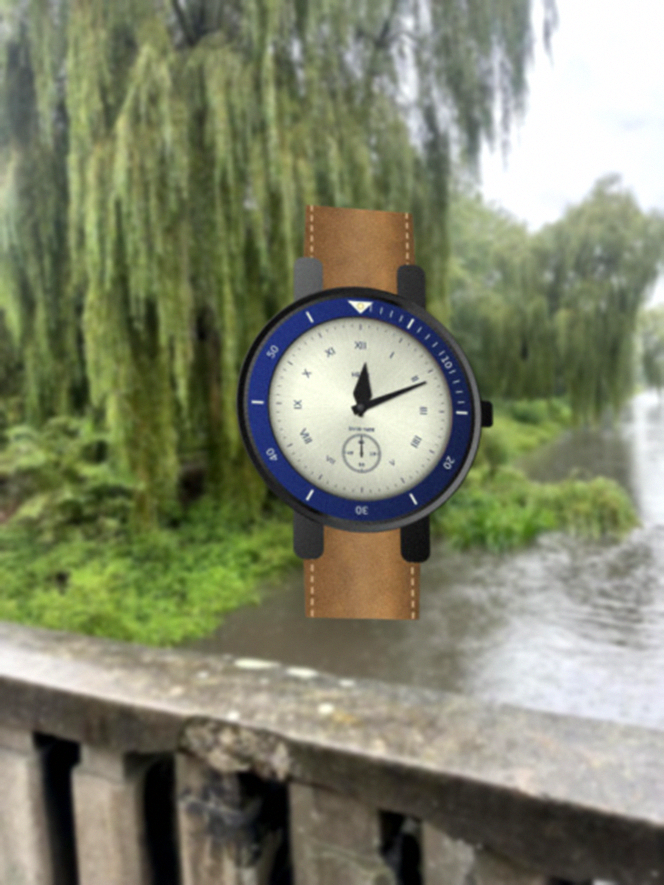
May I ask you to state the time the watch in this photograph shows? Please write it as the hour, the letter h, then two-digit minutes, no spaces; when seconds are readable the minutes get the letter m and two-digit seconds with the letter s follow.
12h11
